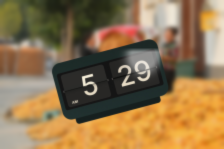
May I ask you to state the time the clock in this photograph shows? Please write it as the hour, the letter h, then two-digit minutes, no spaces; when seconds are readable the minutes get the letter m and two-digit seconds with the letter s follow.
5h29
